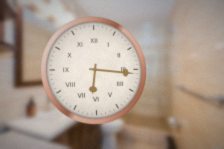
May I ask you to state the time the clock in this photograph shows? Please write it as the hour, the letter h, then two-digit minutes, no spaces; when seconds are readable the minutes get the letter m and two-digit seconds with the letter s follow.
6h16
